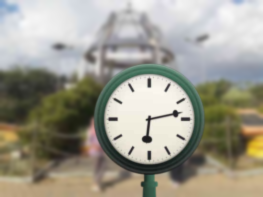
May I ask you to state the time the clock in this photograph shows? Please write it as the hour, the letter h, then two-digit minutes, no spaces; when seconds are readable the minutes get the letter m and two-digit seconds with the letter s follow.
6h13
